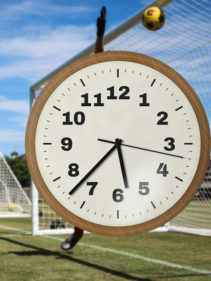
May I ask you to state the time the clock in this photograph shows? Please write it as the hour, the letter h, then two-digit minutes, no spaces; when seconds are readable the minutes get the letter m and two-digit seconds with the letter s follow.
5h37m17s
